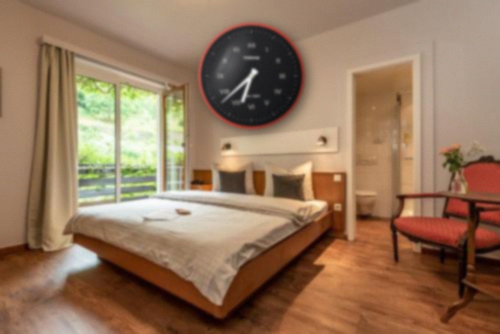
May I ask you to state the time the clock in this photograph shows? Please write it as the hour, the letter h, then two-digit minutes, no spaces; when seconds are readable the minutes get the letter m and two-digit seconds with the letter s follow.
6h38
